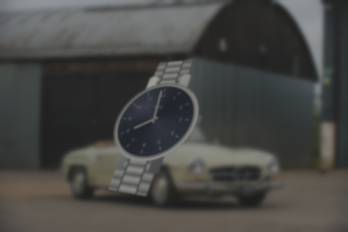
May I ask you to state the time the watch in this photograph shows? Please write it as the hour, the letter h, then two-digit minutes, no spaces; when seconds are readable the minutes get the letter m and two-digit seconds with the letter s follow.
7h59
